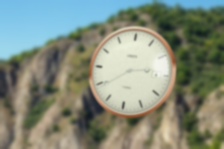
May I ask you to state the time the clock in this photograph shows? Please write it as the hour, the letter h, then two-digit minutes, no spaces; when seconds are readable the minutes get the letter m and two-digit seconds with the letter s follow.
2h39
